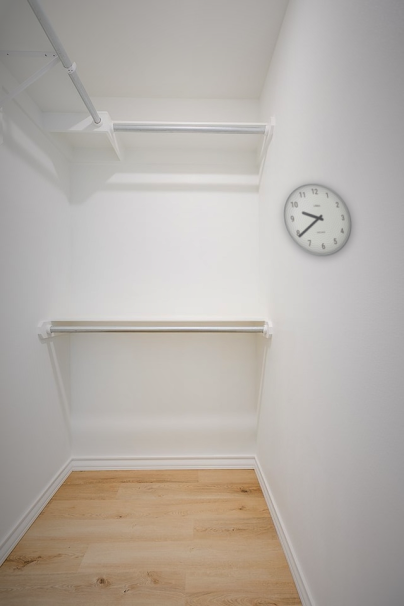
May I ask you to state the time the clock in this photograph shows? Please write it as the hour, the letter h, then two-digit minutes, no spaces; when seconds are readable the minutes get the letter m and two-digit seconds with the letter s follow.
9h39
